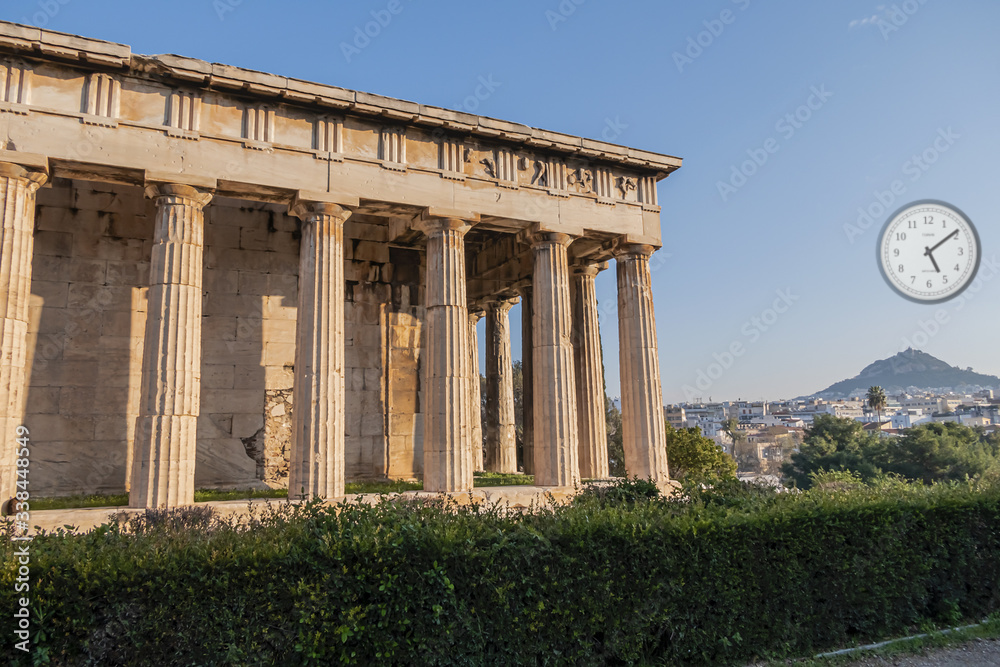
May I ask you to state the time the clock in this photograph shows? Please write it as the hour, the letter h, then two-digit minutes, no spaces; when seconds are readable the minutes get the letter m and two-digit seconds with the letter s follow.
5h09
